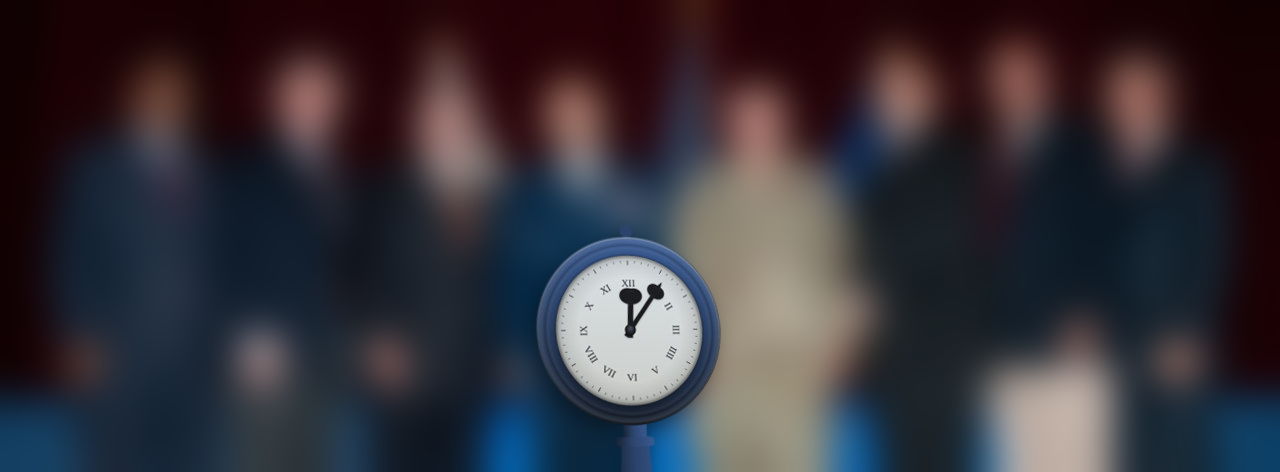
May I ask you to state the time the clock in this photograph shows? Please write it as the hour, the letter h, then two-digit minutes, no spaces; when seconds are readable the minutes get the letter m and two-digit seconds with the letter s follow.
12h06
